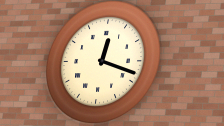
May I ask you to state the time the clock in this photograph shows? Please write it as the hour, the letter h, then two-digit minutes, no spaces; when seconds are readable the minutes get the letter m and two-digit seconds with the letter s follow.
12h18
